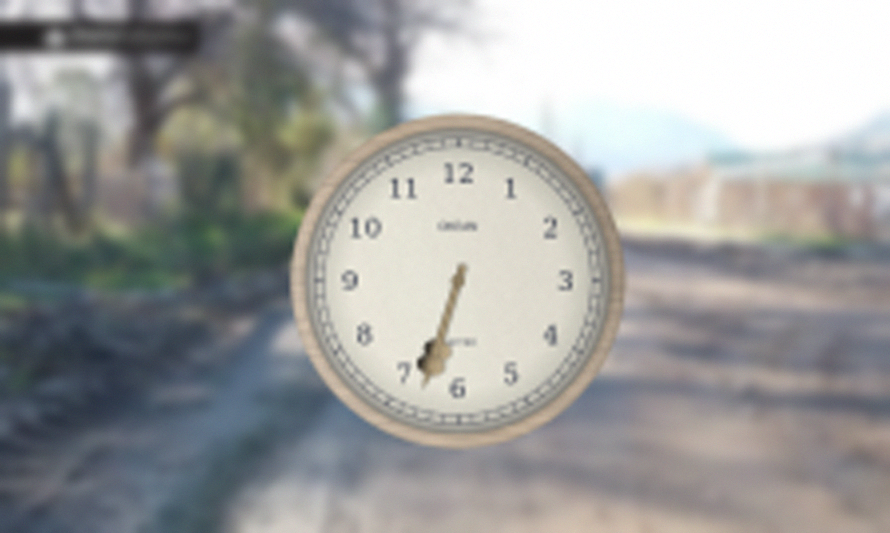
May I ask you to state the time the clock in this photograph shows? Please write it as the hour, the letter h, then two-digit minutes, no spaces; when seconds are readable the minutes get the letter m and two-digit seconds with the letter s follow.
6h33
